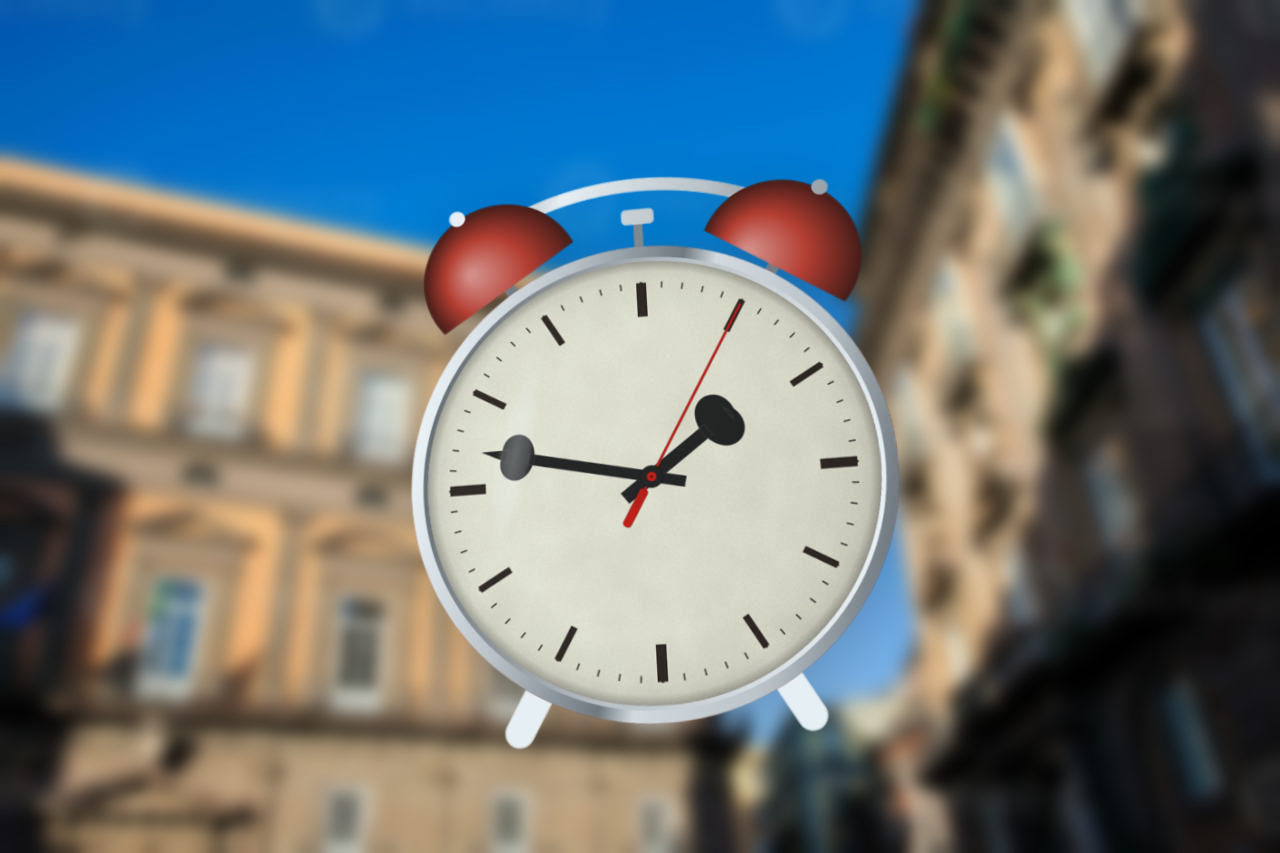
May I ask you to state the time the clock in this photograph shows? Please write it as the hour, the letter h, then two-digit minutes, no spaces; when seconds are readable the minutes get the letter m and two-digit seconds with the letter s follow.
1h47m05s
